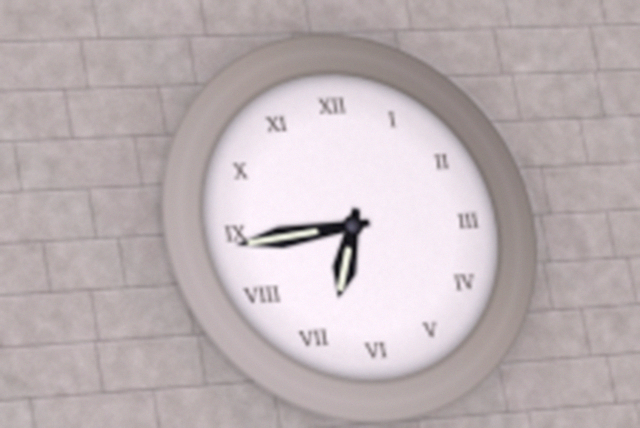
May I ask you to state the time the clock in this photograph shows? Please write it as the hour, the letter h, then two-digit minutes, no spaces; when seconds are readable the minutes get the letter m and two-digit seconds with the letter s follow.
6h44
